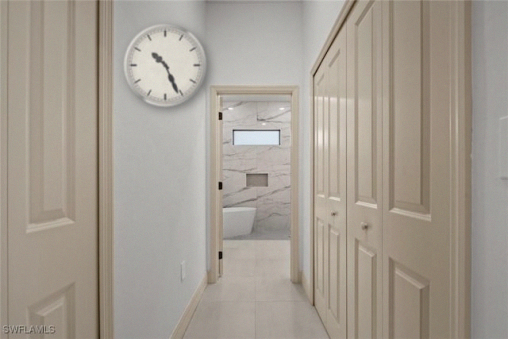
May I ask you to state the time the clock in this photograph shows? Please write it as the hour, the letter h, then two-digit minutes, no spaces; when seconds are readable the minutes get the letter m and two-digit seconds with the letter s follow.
10h26
